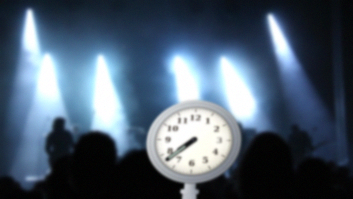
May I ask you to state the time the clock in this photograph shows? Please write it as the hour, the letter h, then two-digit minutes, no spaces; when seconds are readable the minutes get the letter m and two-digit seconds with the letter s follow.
7h38
